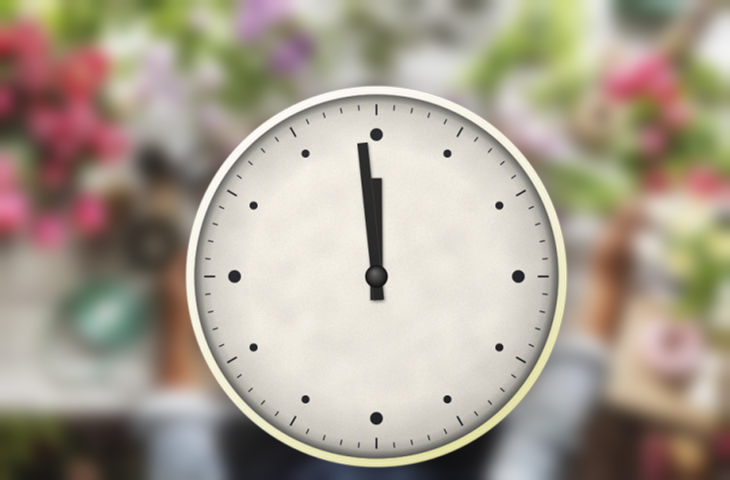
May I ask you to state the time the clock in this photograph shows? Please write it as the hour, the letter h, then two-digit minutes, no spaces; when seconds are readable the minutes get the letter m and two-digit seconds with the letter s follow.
11h59
